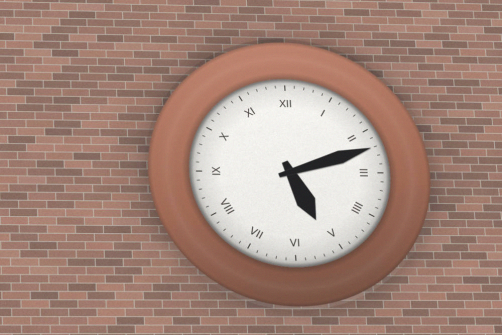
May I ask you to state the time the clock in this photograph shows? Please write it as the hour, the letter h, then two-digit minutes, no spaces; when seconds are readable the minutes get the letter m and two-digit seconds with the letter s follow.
5h12
